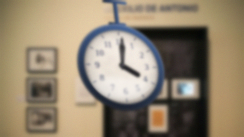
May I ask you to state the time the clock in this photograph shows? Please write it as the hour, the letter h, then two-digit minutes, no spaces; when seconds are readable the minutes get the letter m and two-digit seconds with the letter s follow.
4h01
